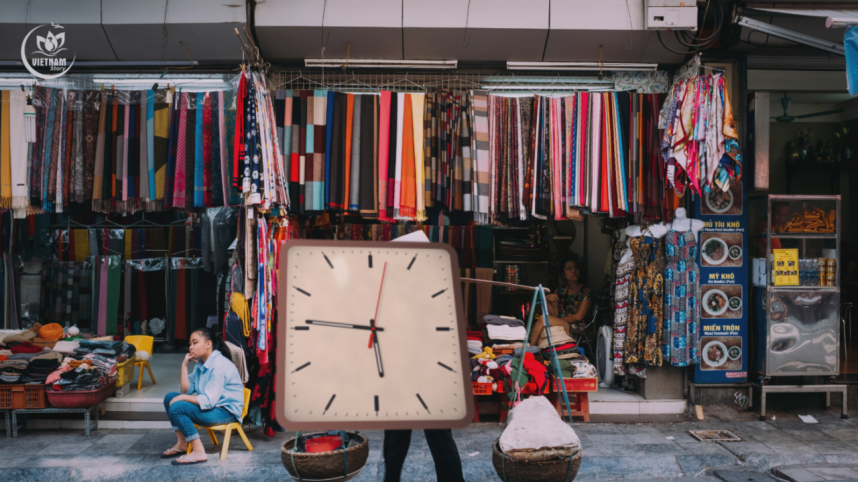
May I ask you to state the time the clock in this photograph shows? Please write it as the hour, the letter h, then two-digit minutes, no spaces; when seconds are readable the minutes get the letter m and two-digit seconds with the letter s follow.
5h46m02s
